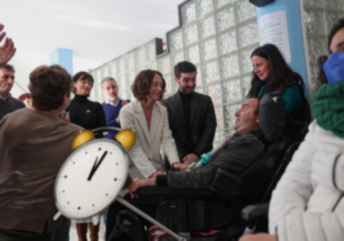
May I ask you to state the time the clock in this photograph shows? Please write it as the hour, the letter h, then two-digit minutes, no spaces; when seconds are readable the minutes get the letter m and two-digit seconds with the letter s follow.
12h03
